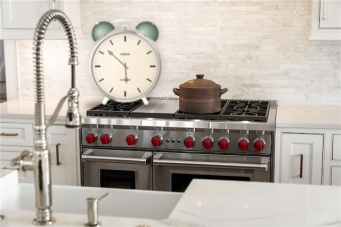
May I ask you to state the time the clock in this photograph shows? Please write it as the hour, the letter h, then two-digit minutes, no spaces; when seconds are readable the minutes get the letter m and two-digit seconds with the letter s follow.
5h52
